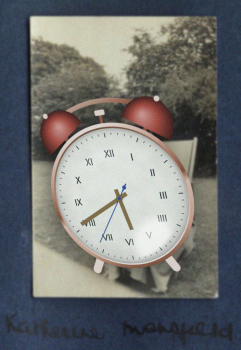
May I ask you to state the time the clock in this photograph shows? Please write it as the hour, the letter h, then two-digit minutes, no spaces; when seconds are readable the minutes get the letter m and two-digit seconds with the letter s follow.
5h40m36s
